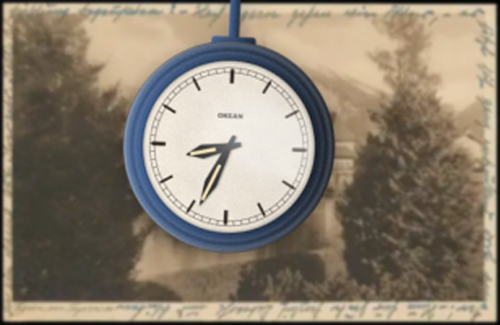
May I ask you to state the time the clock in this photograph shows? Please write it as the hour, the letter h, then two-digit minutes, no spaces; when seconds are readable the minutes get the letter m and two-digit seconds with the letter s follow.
8h34
